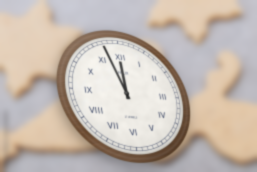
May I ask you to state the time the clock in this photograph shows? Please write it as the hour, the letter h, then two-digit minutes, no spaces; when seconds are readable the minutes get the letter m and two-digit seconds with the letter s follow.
11h57
